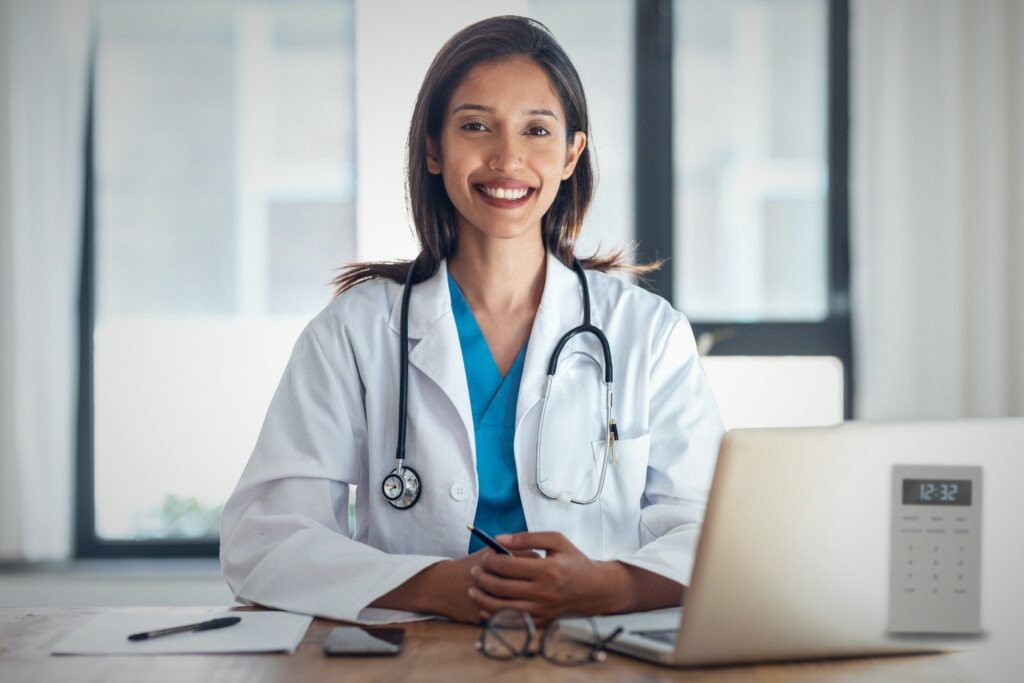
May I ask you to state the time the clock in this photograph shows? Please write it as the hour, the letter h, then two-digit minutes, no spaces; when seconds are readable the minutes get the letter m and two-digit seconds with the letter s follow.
12h32
